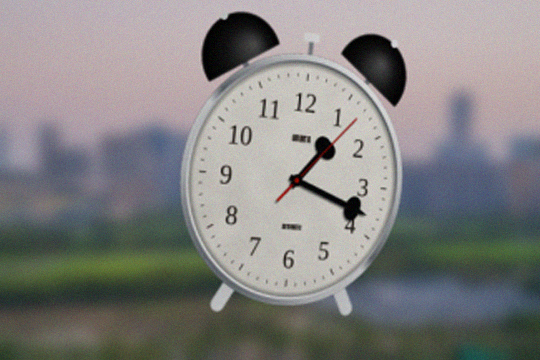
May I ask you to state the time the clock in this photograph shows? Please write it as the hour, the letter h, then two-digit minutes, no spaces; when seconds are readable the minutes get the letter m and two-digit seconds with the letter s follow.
1h18m07s
